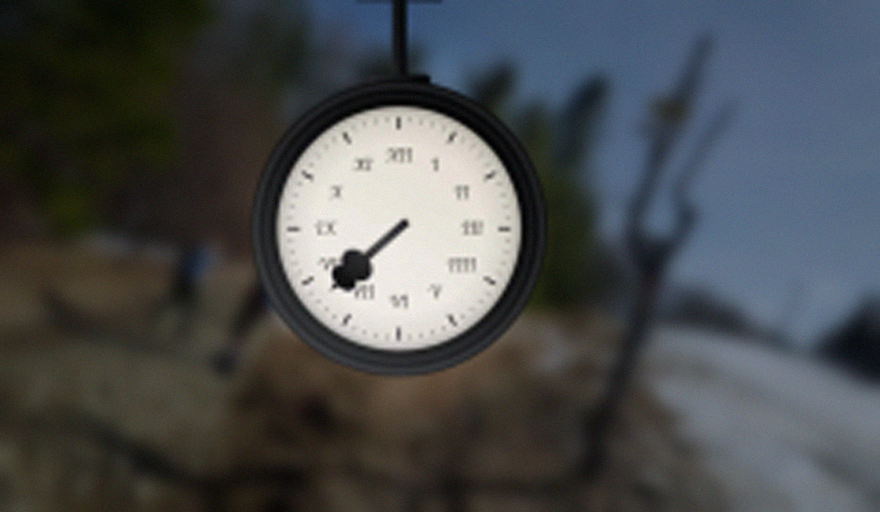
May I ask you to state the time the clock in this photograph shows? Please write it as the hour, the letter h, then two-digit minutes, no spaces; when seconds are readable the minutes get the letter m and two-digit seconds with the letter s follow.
7h38
